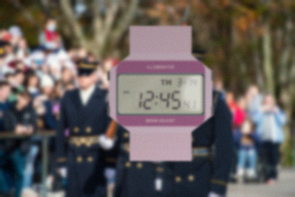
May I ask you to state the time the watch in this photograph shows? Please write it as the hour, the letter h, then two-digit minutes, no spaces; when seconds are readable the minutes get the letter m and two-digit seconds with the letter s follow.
12h45
